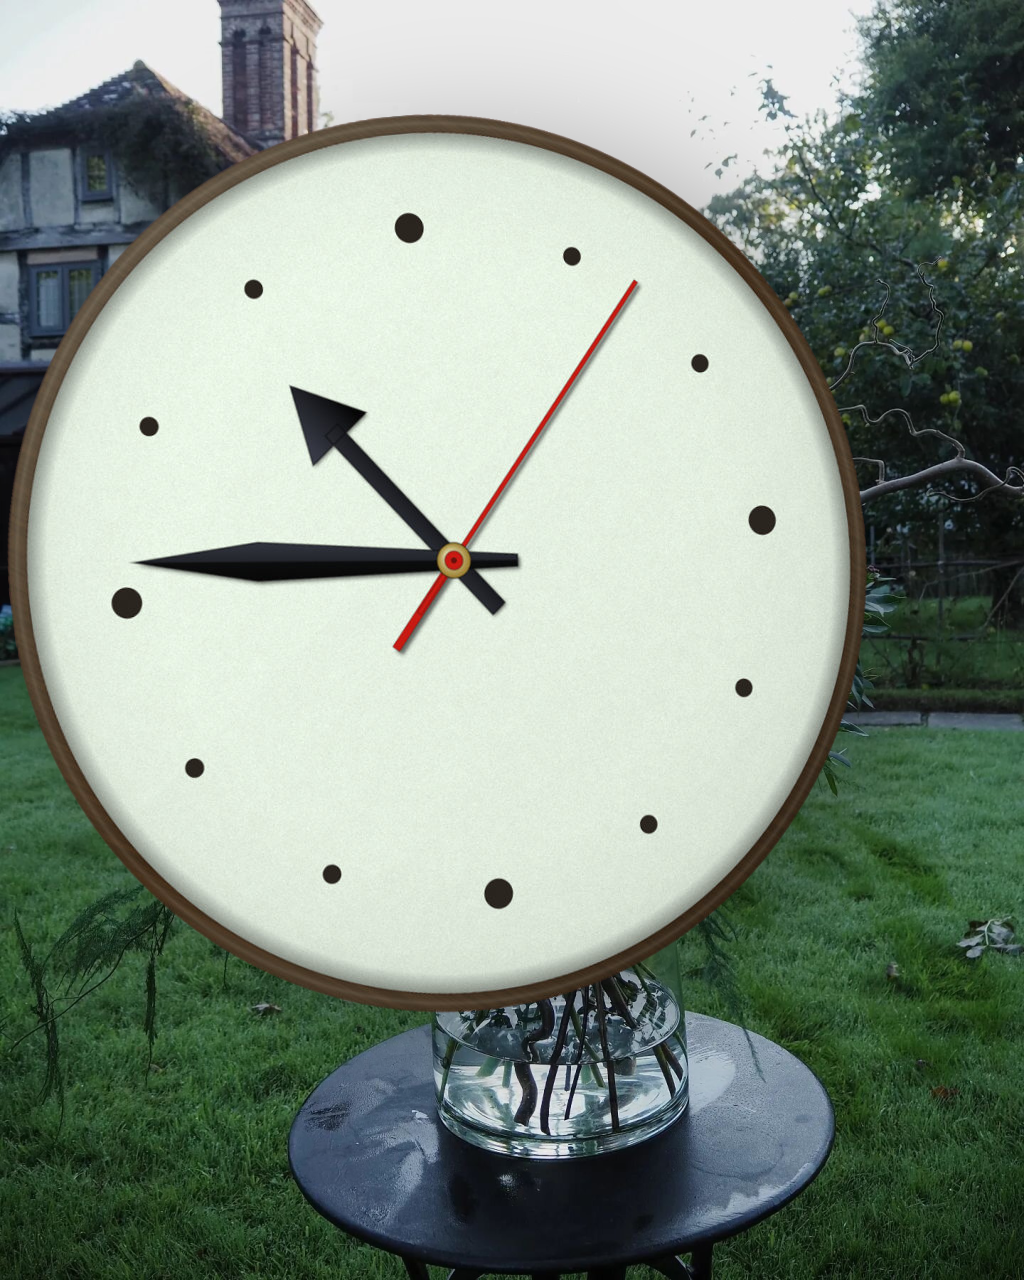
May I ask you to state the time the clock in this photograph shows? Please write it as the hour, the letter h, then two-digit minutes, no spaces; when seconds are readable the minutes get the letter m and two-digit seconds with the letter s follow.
10h46m07s
